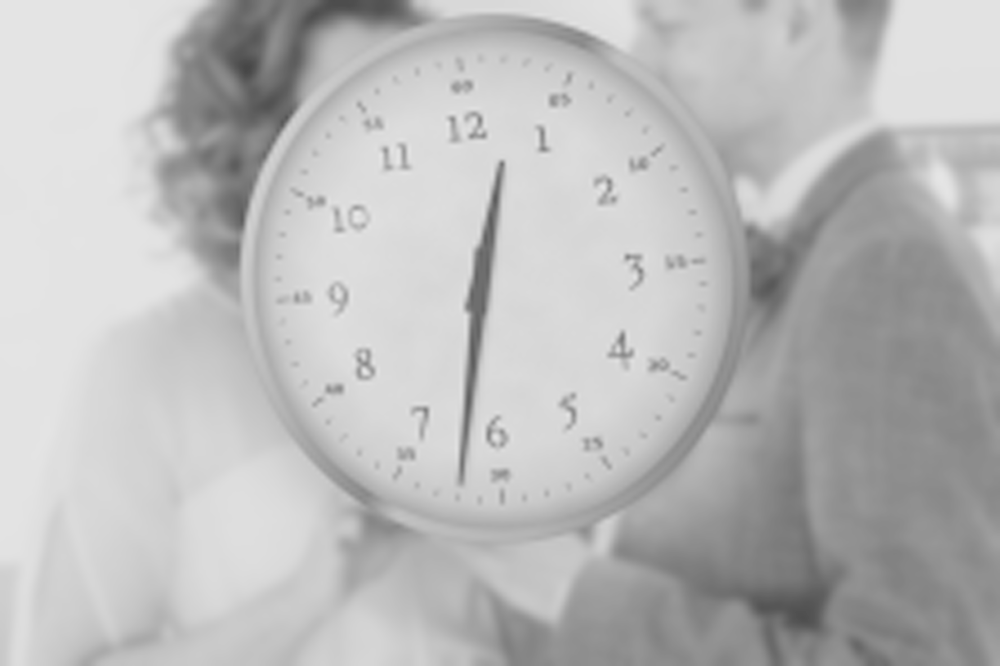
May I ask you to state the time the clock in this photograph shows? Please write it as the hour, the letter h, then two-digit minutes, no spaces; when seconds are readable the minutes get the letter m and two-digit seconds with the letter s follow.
12h32
